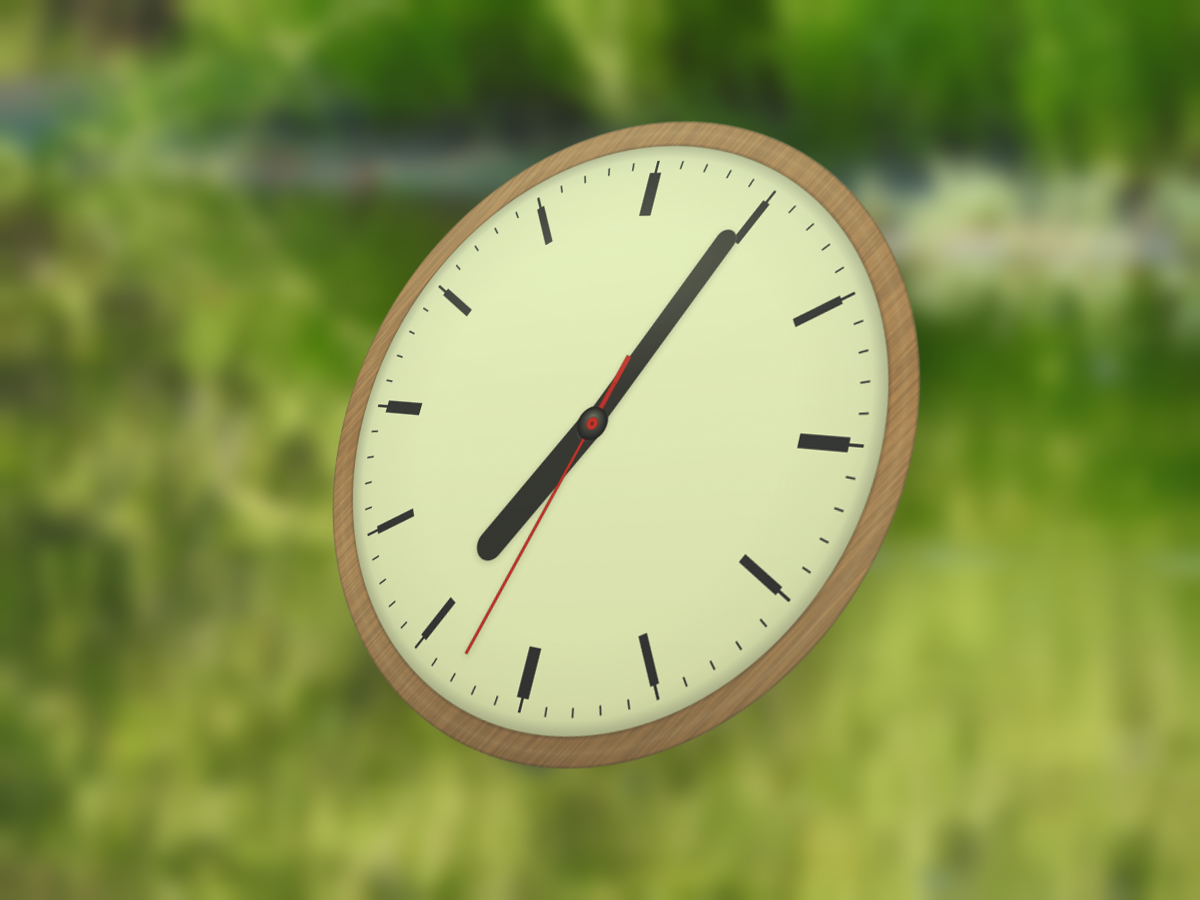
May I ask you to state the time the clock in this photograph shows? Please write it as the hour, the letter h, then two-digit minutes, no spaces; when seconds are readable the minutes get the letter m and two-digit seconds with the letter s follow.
7h04m33s
